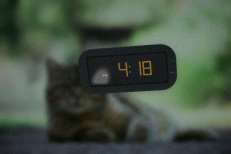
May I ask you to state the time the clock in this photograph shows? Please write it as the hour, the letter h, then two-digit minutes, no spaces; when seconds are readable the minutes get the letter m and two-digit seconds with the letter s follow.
4h18
